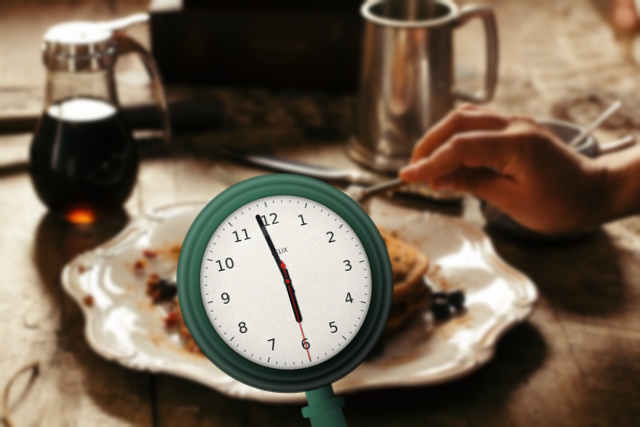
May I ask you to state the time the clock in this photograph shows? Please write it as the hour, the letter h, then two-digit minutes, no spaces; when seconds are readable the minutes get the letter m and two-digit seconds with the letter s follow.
5h58m30s
